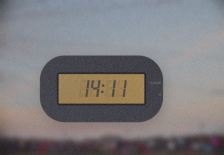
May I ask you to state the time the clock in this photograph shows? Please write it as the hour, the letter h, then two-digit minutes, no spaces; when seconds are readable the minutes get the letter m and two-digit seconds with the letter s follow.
14h11
